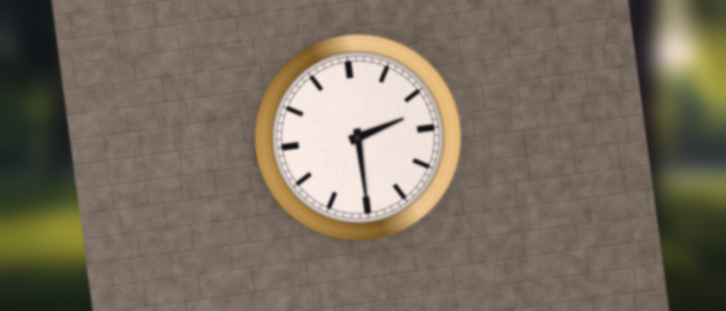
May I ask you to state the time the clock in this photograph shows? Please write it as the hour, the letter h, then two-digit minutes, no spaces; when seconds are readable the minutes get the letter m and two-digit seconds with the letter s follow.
2h30
